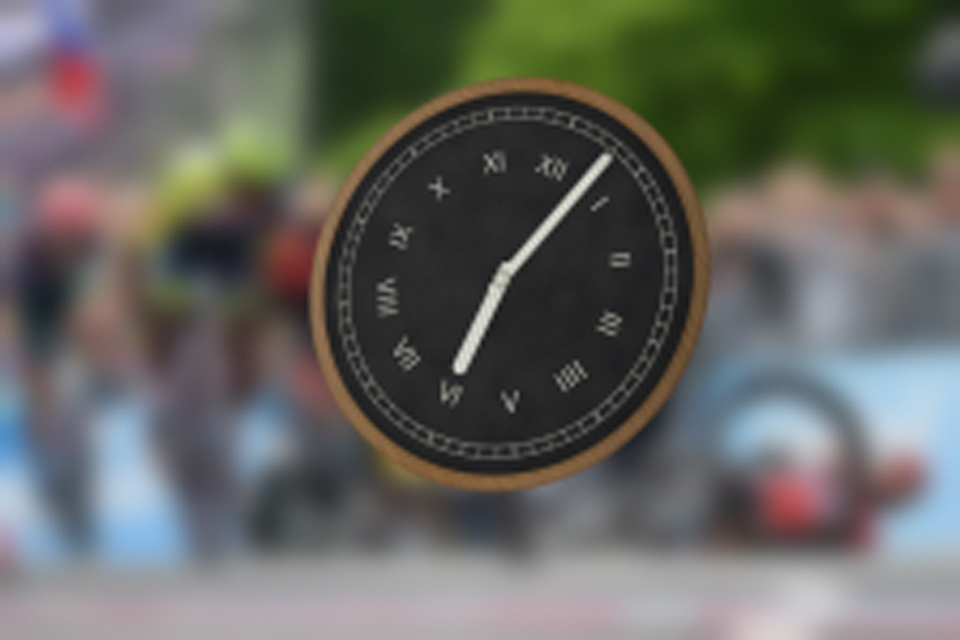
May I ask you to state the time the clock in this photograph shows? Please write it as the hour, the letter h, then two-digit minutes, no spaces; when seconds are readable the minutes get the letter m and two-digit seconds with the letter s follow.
6h03
